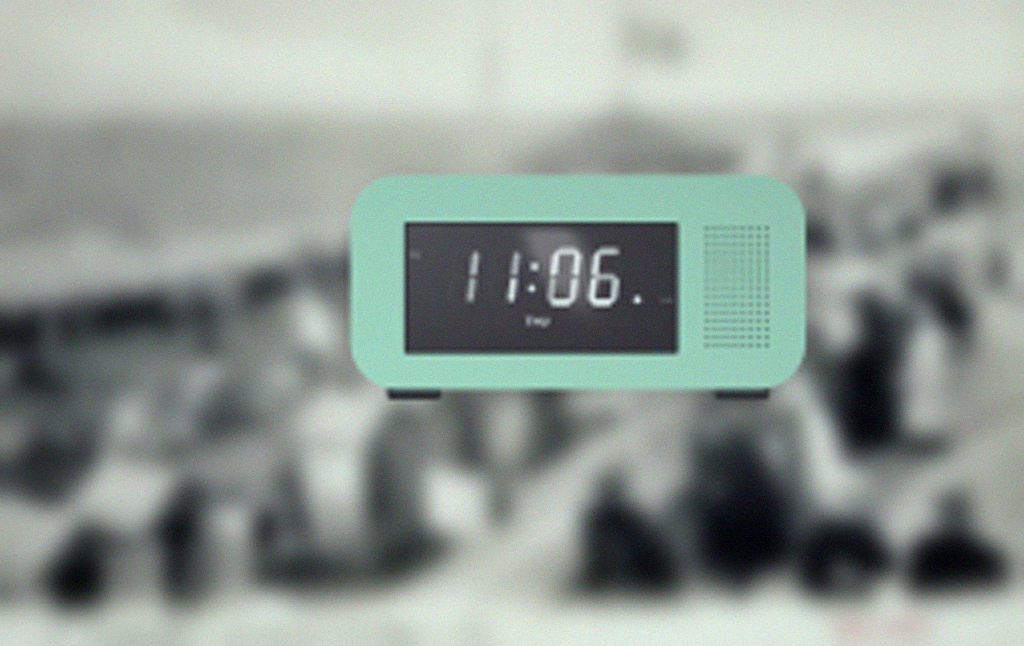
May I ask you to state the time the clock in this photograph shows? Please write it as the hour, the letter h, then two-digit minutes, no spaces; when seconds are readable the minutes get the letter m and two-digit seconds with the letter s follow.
11h06
